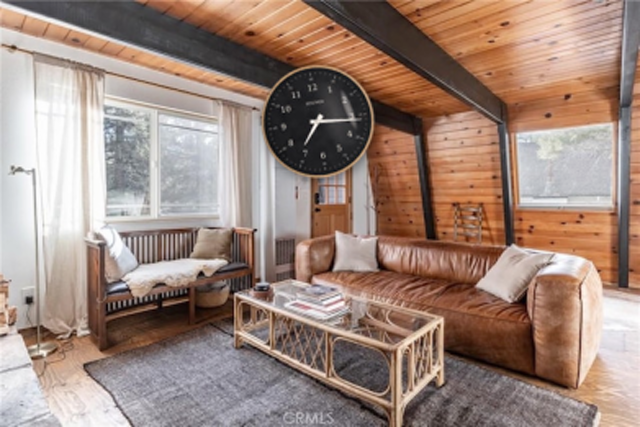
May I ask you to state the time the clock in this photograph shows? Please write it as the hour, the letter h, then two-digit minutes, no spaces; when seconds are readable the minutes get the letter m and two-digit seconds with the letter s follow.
7h16
